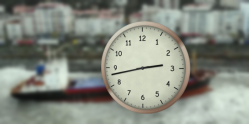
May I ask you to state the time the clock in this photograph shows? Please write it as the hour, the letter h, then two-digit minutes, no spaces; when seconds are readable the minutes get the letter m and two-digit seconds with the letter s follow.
2h43
